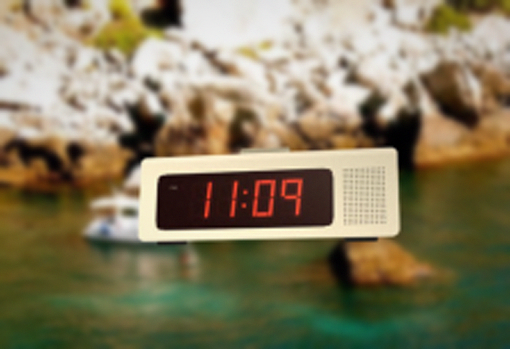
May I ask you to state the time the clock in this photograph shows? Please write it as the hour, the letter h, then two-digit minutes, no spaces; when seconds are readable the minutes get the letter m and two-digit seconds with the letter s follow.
11h09
